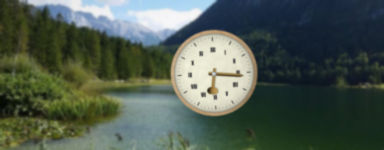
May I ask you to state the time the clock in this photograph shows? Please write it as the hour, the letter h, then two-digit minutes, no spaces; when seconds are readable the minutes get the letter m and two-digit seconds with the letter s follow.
6h16
